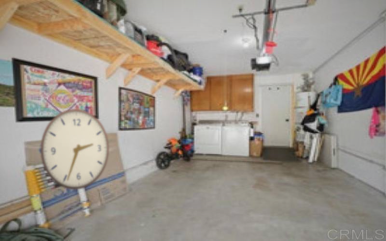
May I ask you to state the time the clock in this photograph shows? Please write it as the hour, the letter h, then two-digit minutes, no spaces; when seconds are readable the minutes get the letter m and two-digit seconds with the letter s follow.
2h34
